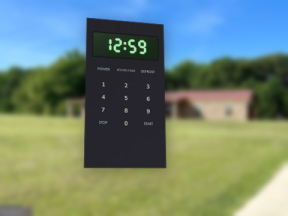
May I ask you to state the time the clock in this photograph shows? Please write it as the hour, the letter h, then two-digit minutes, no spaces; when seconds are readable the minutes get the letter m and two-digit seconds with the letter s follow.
12h59
